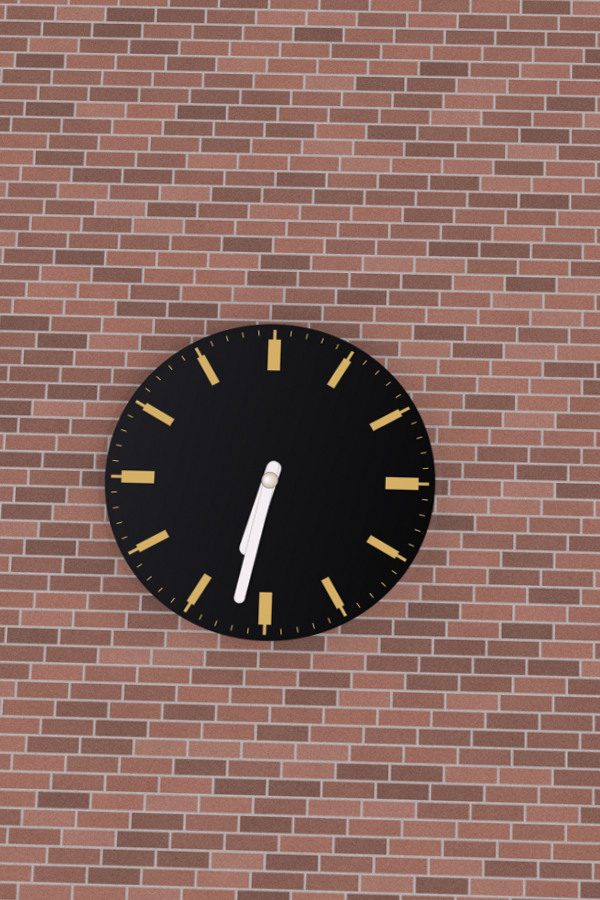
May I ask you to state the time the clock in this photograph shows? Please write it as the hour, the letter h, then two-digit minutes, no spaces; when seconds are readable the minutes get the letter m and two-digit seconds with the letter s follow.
6h32
